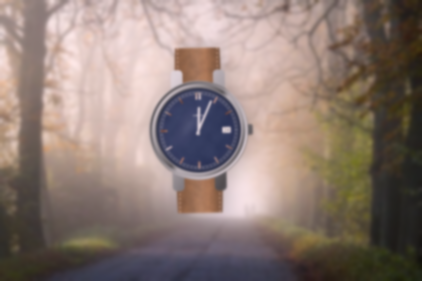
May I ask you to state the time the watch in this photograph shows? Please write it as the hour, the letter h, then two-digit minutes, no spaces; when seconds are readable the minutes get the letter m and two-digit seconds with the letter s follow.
12h04
